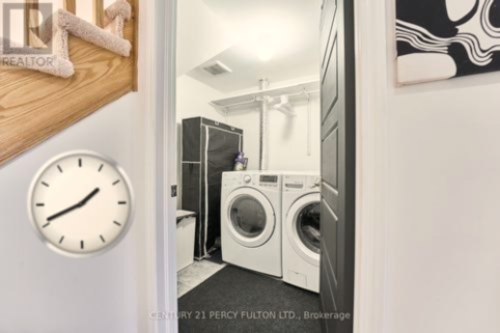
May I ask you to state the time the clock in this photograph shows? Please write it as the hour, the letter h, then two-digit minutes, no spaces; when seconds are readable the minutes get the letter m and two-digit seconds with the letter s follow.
1h41
